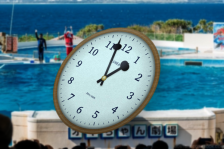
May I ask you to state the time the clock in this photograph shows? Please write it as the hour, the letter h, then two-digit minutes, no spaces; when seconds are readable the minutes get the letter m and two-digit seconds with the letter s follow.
12h57
